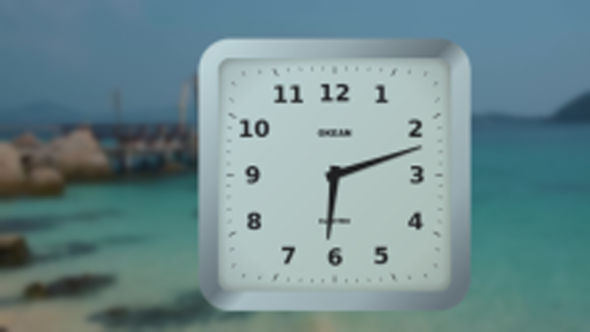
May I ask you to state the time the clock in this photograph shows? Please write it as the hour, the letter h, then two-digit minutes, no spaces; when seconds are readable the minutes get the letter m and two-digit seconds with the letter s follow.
6h12
